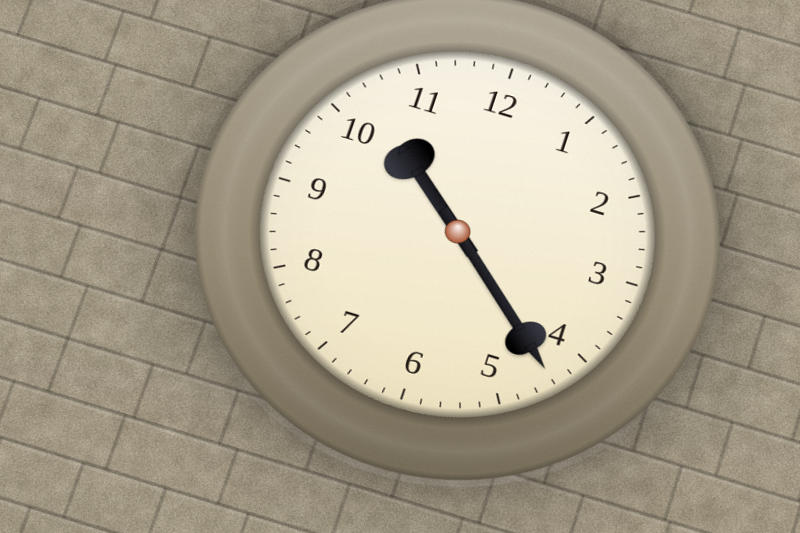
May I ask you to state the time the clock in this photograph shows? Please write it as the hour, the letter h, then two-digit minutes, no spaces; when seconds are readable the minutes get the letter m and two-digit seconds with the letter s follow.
10h22
